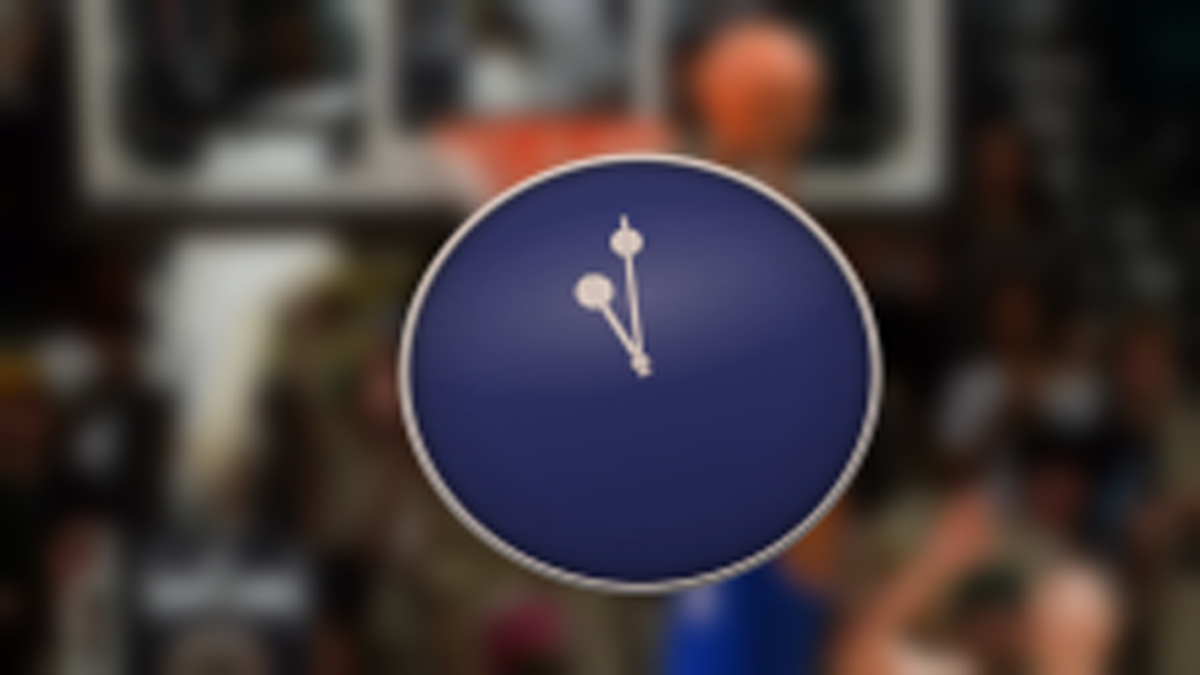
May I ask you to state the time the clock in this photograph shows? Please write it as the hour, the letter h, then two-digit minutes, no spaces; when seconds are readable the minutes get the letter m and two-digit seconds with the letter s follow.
10h59
